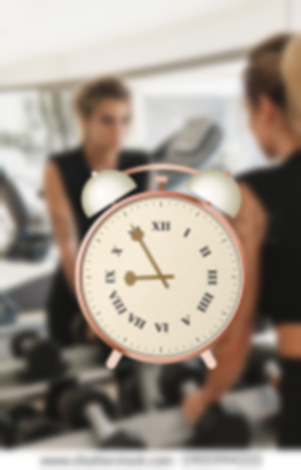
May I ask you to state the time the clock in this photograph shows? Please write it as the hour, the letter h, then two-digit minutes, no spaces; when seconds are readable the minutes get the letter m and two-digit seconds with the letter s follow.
8h55
